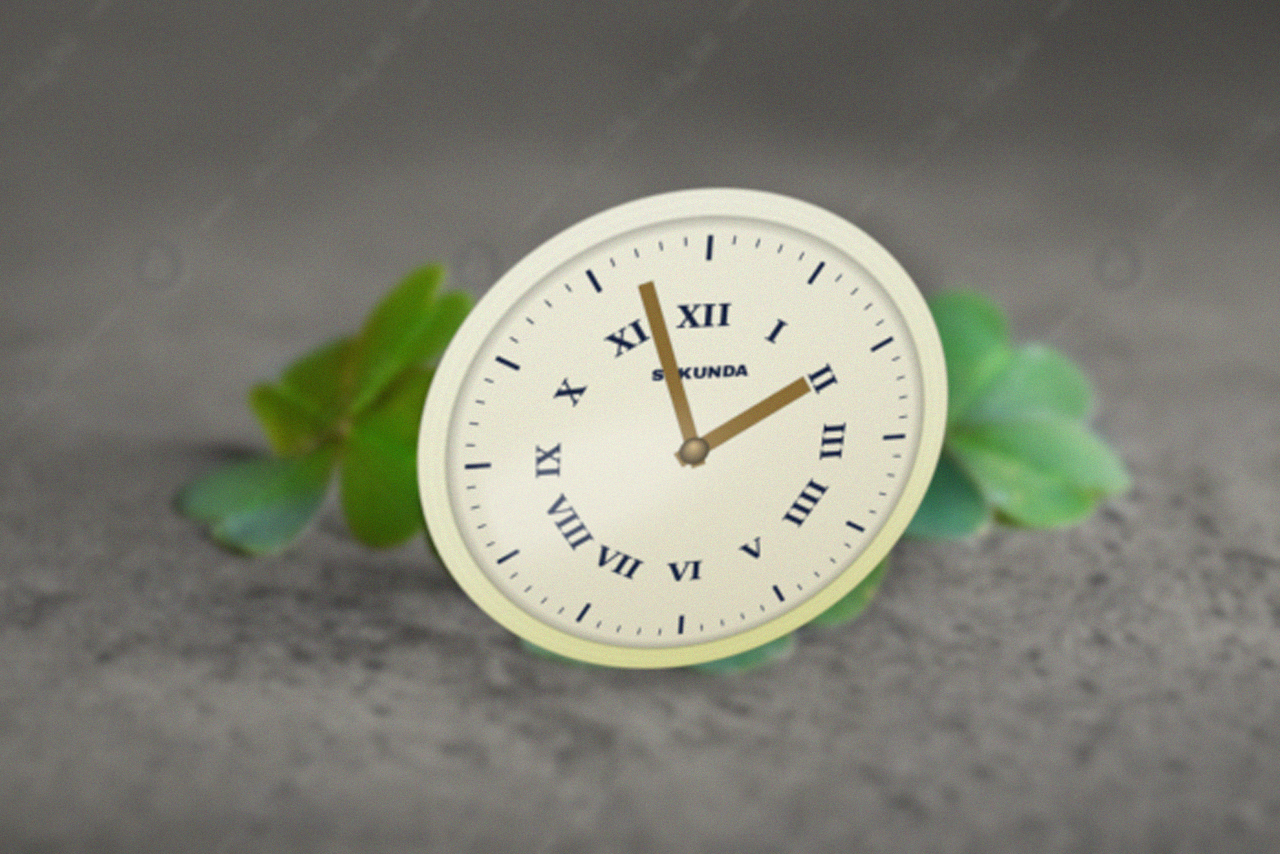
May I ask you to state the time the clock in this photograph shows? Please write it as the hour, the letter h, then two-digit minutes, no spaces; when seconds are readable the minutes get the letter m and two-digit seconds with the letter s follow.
1h57
